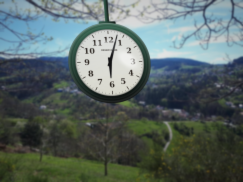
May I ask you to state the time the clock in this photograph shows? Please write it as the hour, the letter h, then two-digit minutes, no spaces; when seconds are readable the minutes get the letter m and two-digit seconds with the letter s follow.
6h03
